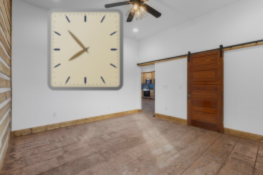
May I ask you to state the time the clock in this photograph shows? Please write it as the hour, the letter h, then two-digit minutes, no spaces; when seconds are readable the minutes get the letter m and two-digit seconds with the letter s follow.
7h53
